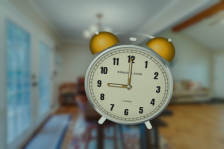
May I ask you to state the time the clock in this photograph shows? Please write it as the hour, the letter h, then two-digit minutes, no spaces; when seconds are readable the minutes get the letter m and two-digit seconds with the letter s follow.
9h00
